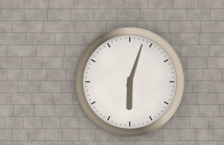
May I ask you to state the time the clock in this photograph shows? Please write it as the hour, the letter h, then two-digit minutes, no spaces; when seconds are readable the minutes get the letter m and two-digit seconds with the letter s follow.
6h03
